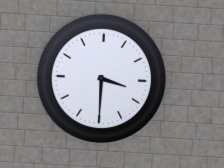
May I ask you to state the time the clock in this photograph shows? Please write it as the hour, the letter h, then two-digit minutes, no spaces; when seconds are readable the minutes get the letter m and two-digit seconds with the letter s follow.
3h30
